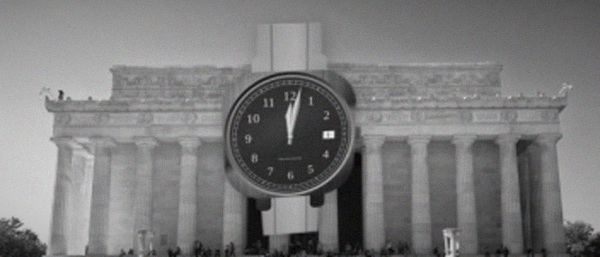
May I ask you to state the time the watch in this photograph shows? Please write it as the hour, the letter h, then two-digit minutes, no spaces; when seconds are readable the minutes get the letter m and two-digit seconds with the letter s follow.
12h02
